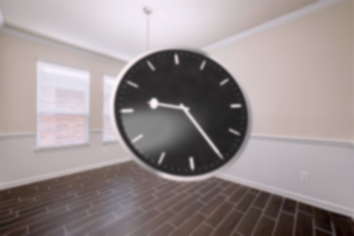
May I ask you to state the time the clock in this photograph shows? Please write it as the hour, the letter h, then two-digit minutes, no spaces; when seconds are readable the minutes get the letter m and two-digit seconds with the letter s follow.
9h25
